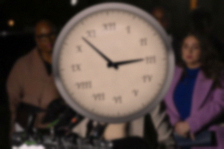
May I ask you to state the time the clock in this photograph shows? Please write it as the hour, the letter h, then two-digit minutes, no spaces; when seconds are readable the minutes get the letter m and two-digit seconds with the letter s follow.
2h53
